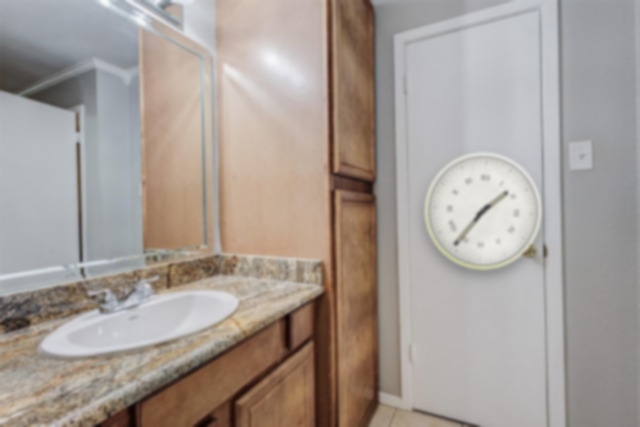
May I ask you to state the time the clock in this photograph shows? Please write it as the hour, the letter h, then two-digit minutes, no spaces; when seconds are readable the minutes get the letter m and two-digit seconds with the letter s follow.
1h36
